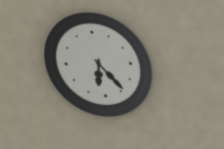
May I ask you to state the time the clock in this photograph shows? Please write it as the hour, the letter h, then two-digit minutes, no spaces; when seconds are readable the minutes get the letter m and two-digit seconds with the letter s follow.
6h24
